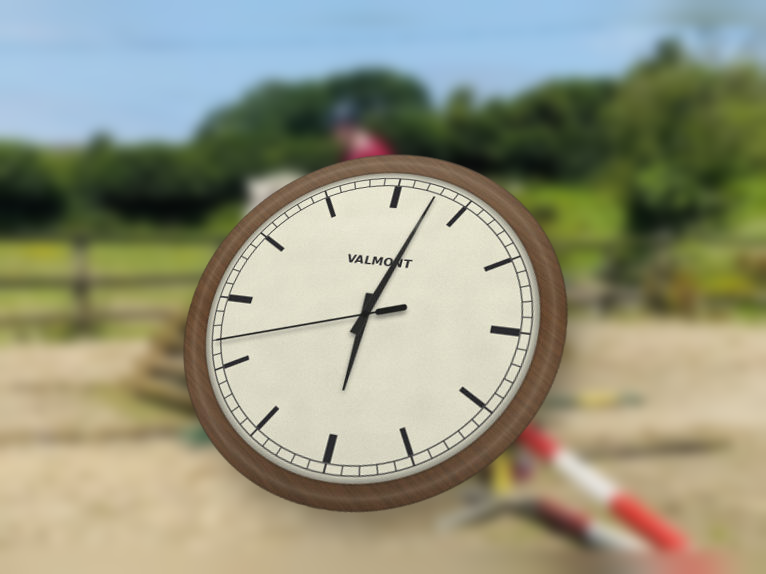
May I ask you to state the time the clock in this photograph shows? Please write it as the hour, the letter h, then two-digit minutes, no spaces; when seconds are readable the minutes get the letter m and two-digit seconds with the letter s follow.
6h02m42s
